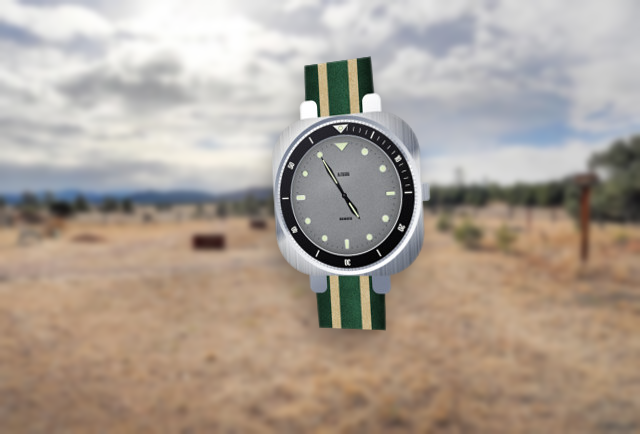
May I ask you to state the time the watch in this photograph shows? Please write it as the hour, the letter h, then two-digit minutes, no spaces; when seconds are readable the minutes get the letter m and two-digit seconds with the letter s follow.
4h55
